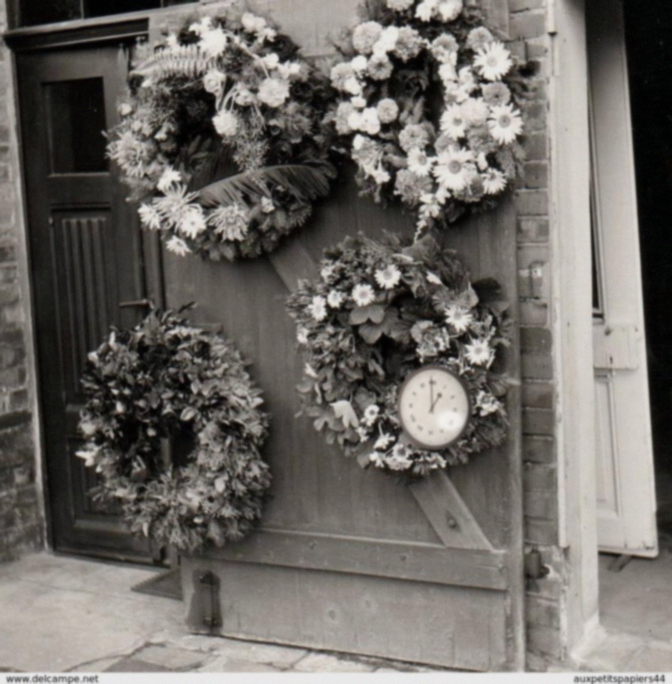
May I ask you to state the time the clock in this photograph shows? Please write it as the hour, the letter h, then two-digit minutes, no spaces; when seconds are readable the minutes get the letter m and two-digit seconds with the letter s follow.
12h59
